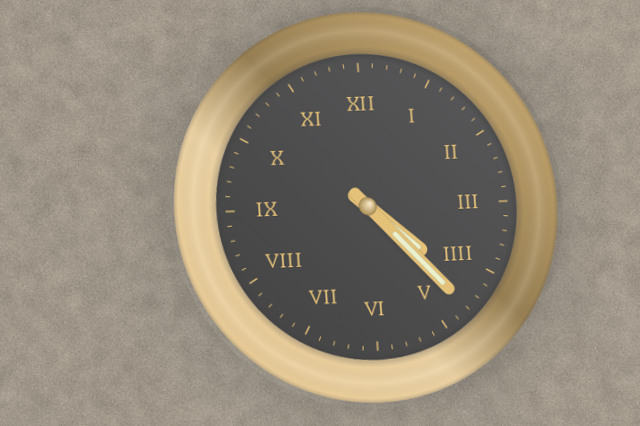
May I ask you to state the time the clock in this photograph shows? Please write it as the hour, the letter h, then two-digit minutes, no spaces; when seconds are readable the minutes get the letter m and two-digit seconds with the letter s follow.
4h23
